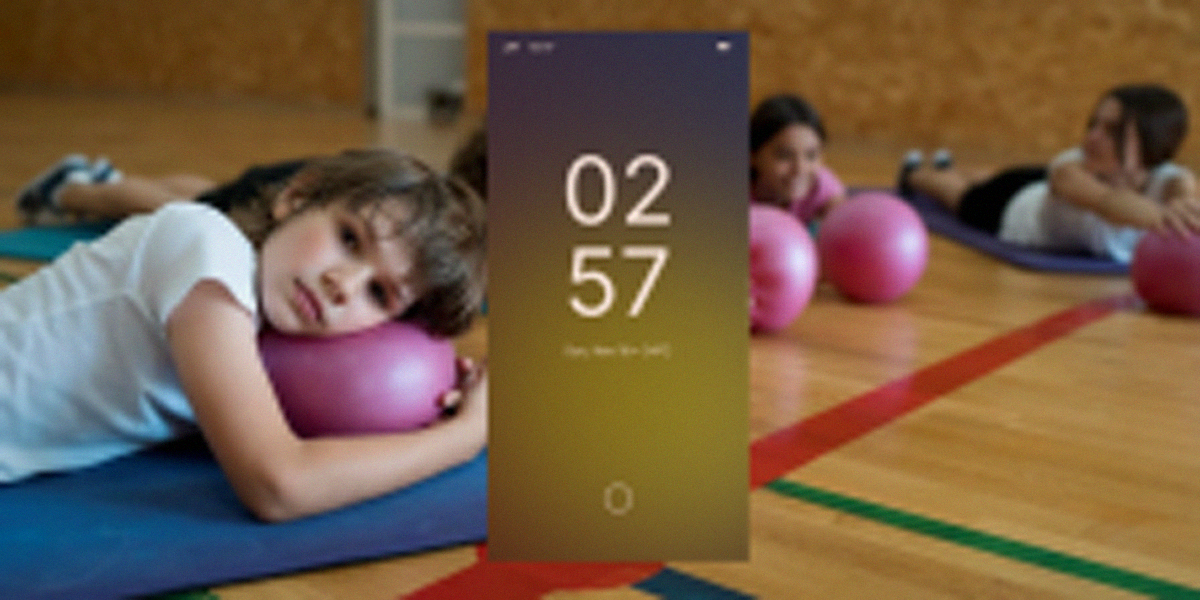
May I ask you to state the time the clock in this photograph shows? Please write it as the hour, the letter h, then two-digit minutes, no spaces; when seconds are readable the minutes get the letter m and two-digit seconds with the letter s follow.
2h57
